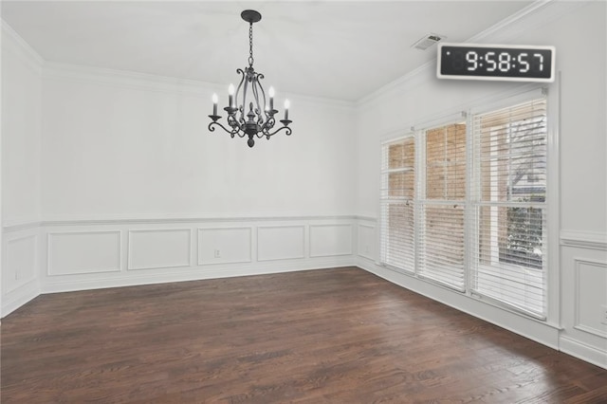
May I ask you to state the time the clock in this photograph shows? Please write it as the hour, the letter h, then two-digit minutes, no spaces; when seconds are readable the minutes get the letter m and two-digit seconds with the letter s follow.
9h58m57s
